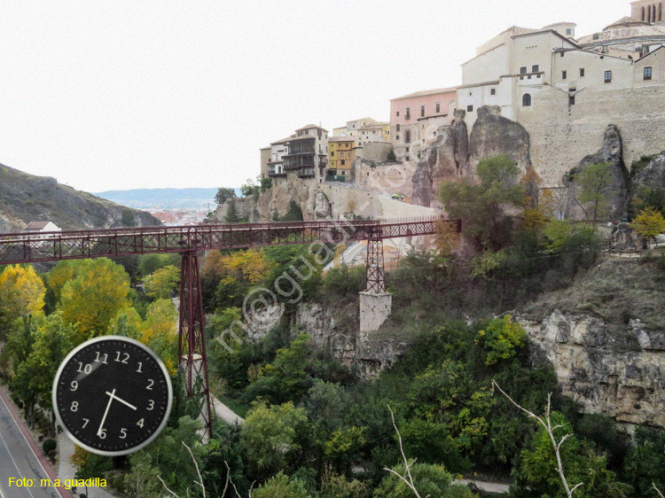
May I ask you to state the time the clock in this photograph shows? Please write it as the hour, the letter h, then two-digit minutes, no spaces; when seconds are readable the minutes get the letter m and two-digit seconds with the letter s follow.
3h31
